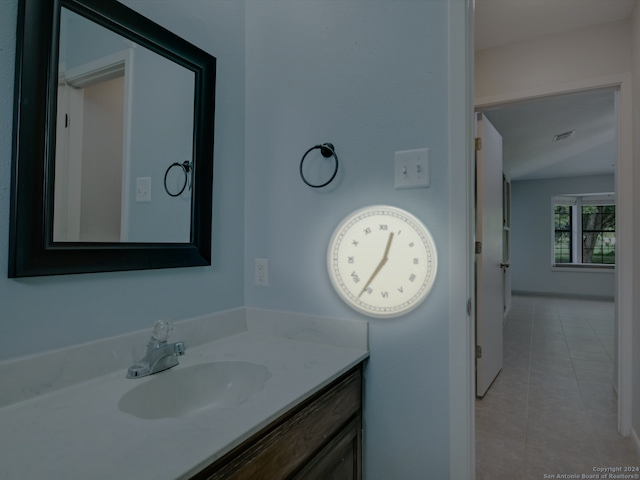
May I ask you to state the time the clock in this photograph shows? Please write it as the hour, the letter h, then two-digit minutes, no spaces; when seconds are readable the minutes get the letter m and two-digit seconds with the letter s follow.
12h36
